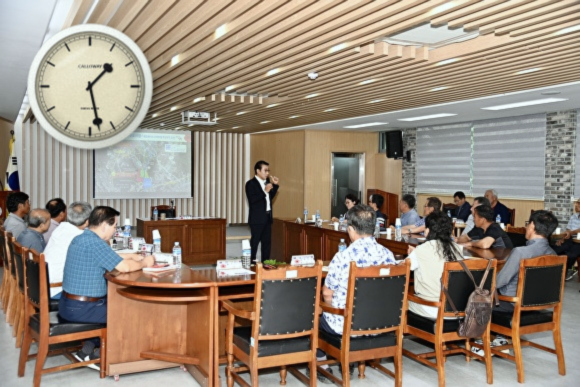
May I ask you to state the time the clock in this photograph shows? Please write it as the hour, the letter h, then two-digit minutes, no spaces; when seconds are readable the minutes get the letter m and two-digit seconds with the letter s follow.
1h28
